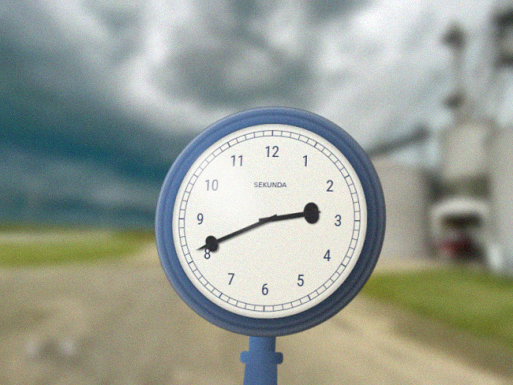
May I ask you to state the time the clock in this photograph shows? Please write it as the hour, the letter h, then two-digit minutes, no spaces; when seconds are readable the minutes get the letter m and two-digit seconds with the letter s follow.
2h41
